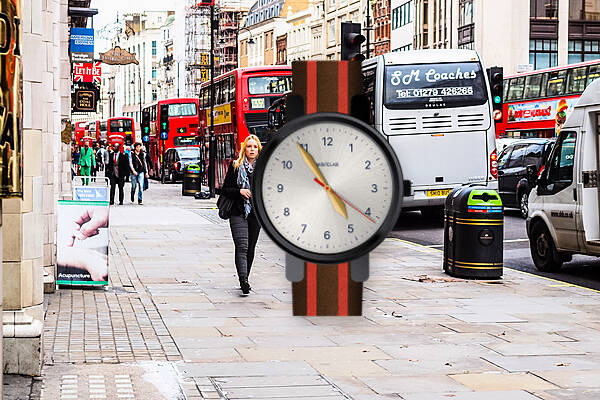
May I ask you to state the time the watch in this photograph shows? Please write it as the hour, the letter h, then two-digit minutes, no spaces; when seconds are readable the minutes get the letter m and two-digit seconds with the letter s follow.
4h54m21s
